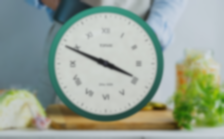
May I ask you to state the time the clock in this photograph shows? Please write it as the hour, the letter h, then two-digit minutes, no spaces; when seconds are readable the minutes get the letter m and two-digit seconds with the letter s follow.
3h49
